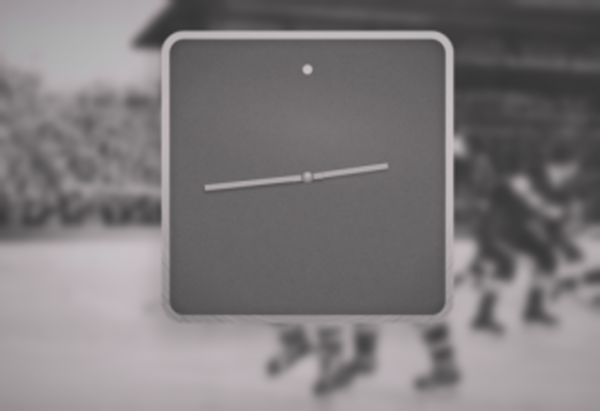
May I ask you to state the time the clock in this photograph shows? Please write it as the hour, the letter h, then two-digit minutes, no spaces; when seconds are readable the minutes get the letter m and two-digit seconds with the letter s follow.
2h44
